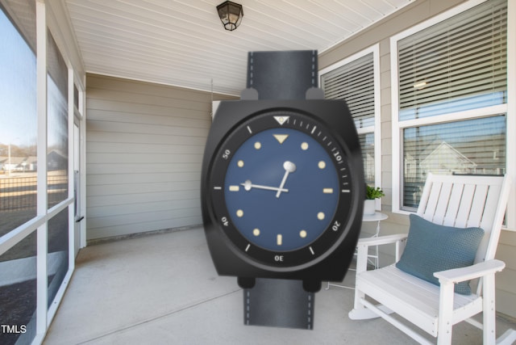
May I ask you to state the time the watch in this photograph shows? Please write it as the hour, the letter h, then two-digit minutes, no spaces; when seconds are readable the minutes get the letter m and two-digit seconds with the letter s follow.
12h46
